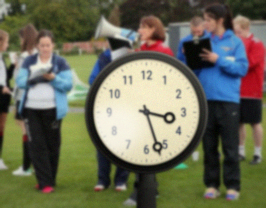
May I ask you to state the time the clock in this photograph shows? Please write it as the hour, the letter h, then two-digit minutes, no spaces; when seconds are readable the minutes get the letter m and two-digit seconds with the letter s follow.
3h27
